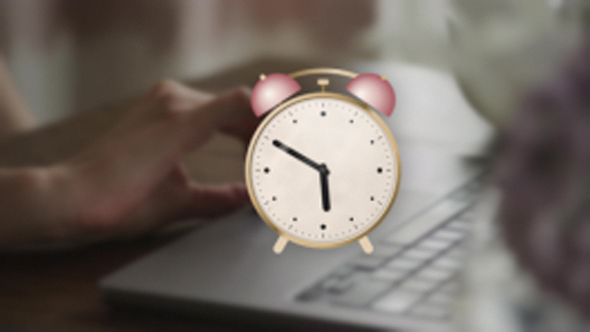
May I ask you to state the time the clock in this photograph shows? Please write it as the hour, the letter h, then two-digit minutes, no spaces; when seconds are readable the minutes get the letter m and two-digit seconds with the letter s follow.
5h50
